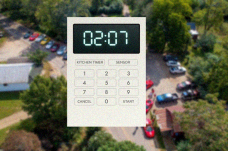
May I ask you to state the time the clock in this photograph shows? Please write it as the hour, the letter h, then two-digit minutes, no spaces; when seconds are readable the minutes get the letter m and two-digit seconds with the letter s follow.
2h07
